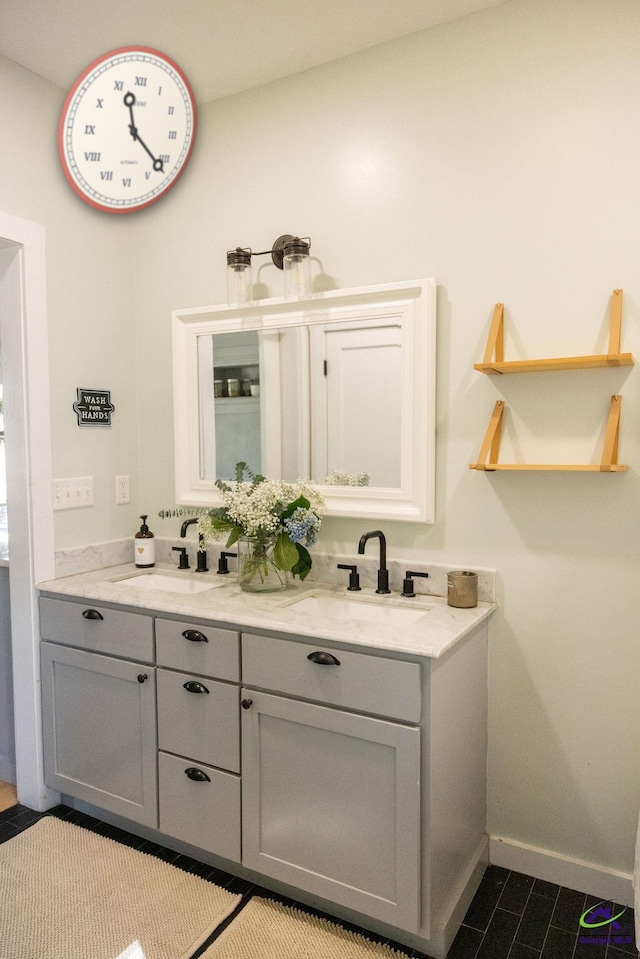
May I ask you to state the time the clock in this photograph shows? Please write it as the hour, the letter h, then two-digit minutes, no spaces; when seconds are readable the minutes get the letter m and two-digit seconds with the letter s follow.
11h22
